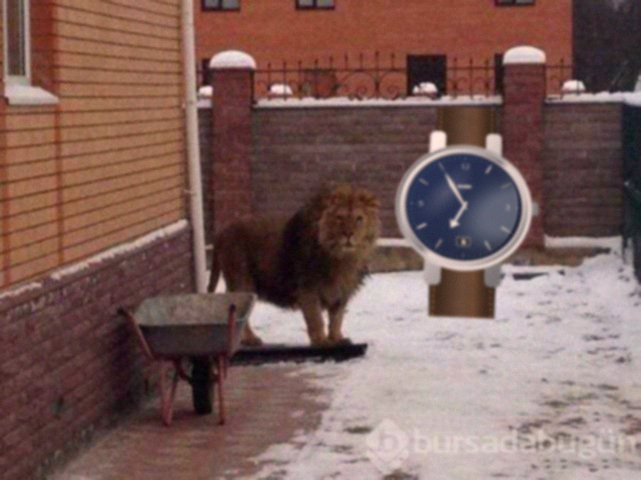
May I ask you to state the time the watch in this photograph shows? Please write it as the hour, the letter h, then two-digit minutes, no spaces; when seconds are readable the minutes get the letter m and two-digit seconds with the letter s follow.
6h55
